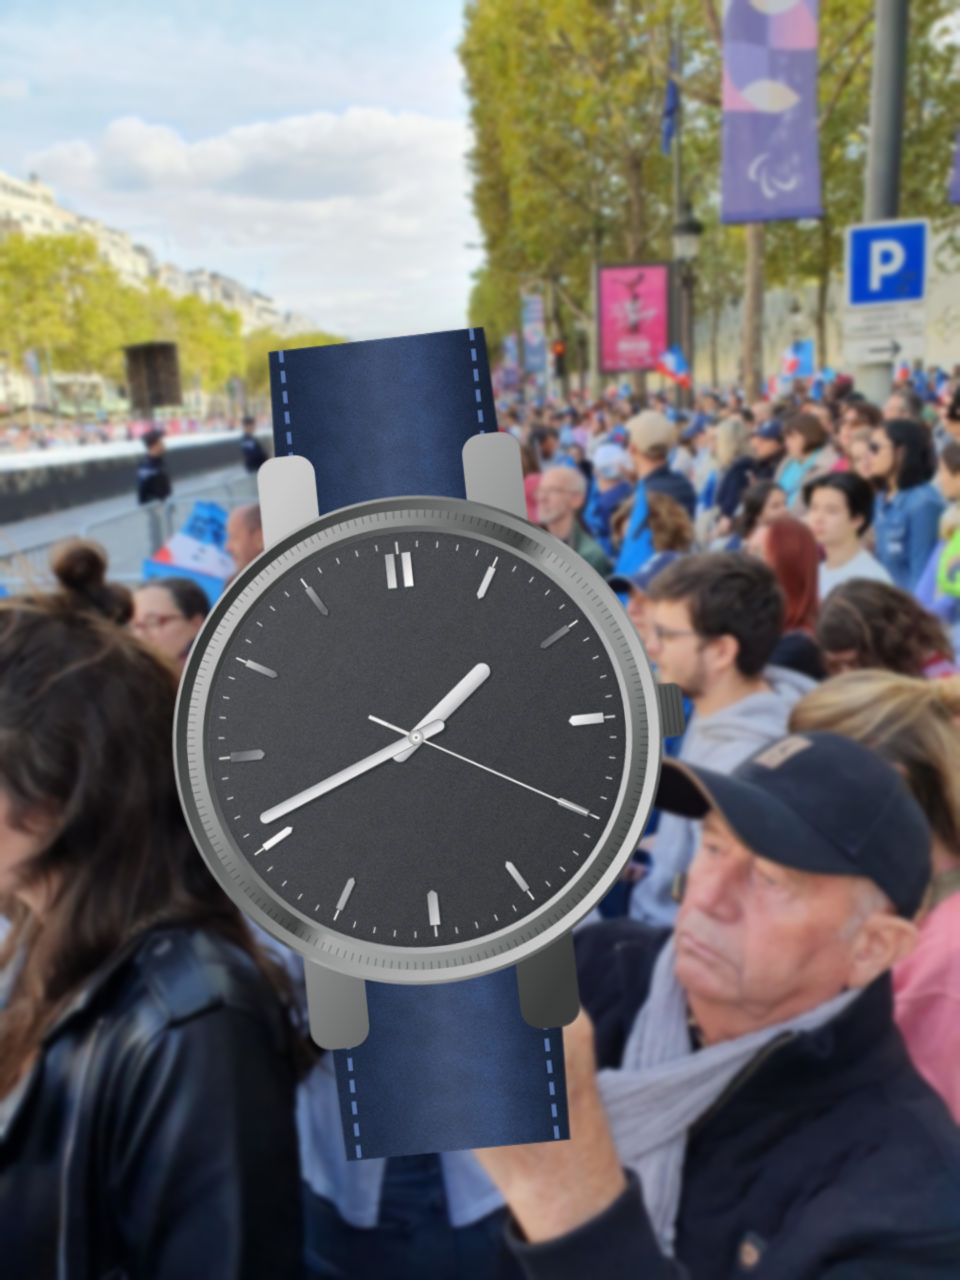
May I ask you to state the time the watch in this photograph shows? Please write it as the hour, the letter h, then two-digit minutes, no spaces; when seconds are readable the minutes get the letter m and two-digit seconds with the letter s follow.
1h41m20s
